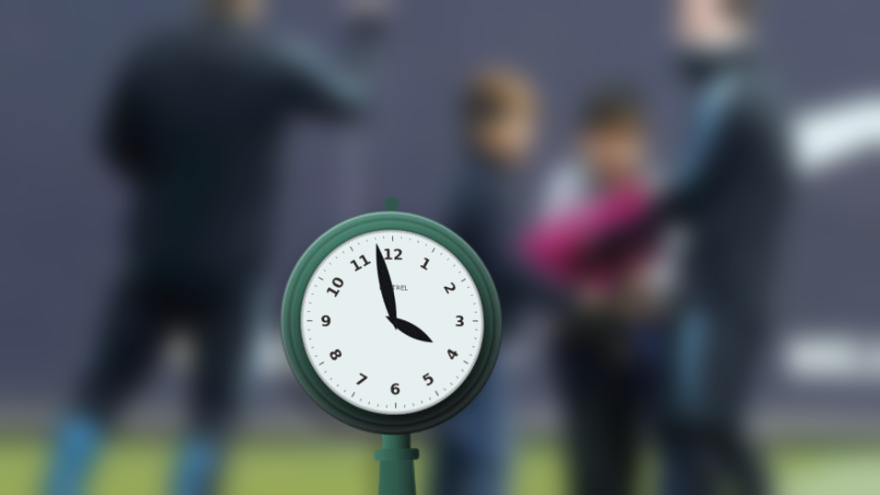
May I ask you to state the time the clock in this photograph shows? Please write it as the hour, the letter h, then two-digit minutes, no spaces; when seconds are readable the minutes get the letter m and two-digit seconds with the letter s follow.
3h58
